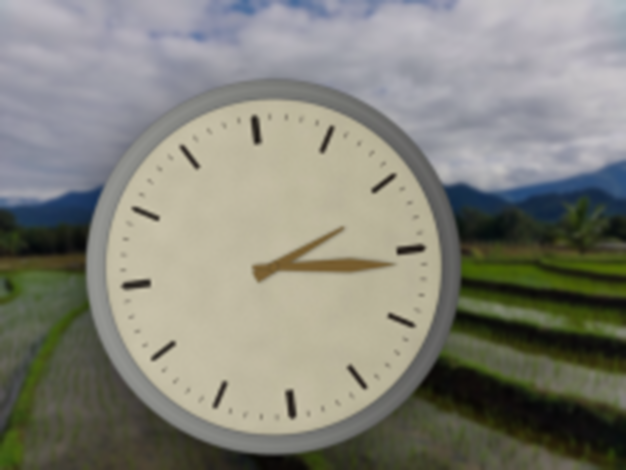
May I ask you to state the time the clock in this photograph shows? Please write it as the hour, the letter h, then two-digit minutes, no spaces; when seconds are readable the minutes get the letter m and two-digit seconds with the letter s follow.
2h16
